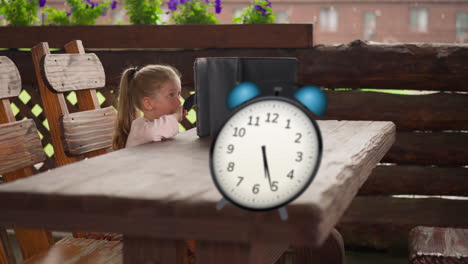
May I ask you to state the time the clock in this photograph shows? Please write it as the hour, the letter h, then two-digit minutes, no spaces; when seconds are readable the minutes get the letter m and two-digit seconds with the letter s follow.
5h26
